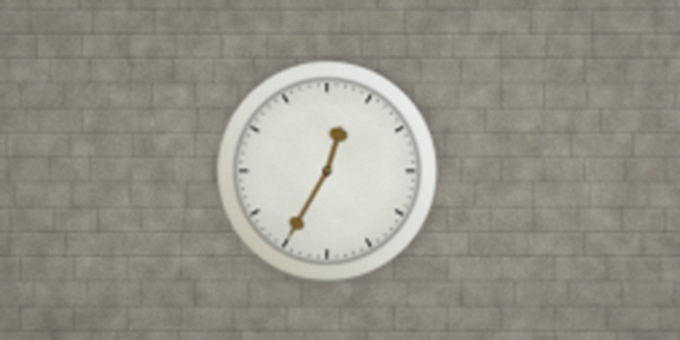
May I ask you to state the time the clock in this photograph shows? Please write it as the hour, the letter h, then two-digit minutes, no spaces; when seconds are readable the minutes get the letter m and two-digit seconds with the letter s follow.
12h35
